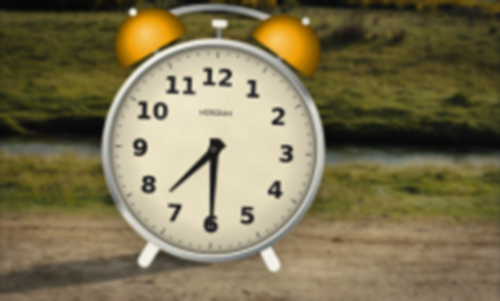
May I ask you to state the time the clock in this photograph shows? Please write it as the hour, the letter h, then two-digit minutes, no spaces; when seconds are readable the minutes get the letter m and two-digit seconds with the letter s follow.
7h30
